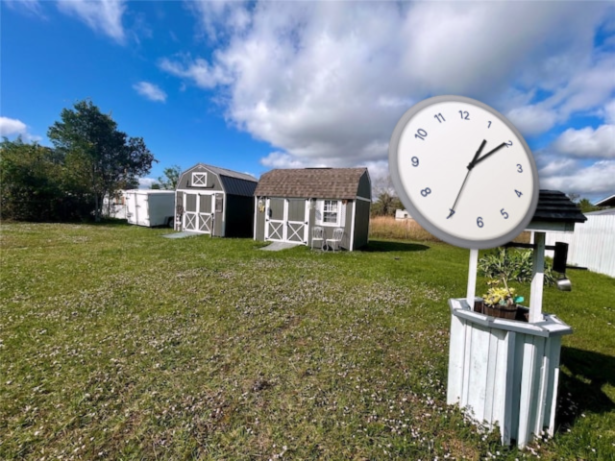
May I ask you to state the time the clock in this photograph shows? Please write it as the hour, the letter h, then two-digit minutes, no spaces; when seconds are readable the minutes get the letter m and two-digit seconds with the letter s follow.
1h09m35s
